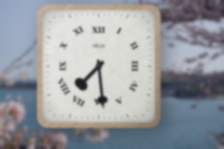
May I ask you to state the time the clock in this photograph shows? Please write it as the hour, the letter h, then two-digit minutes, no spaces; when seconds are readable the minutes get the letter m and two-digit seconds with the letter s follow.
7h29
